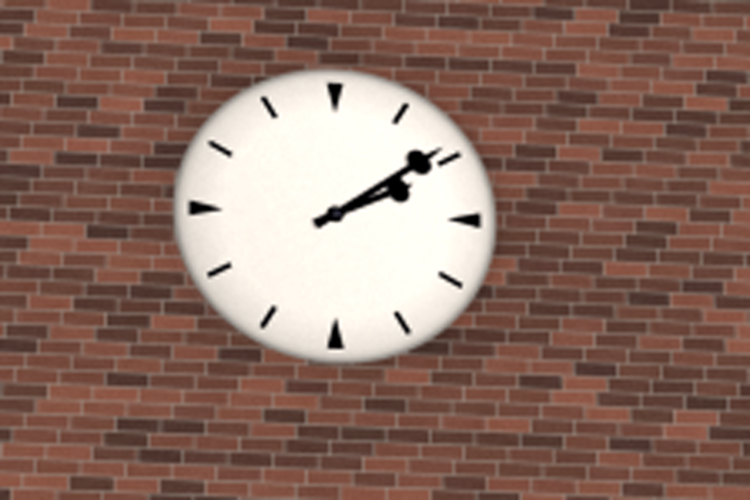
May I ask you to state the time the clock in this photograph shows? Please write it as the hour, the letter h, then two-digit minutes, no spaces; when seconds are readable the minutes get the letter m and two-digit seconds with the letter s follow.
2h09
